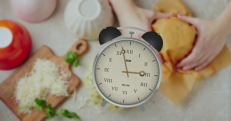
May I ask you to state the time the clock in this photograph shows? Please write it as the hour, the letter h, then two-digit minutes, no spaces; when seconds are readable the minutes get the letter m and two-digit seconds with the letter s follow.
2h57
